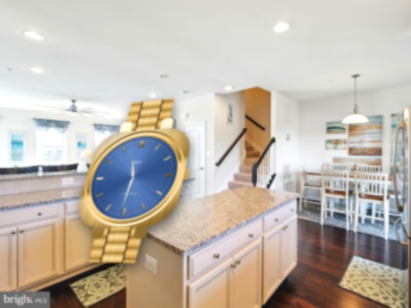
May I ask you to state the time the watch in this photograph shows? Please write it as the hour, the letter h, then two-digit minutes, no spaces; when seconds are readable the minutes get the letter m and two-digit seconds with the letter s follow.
11h31
